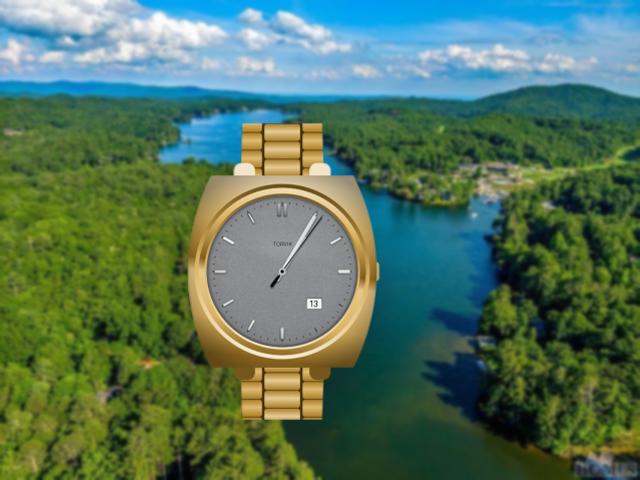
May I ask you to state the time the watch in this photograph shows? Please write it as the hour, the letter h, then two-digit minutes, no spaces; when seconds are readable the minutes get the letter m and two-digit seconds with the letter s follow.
1h05m06s
